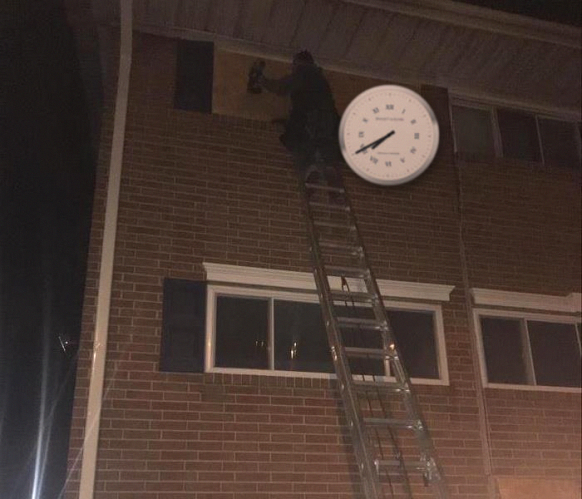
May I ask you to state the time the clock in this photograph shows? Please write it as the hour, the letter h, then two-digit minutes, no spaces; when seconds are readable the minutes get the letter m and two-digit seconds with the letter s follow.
7h40
